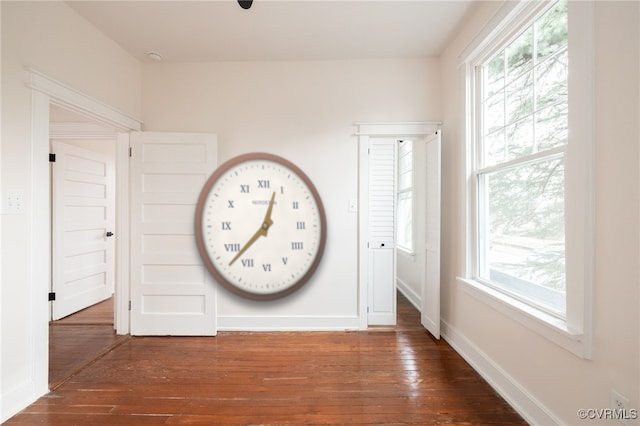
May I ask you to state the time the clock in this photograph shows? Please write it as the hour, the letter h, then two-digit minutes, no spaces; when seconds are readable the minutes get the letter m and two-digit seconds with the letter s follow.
12h38
